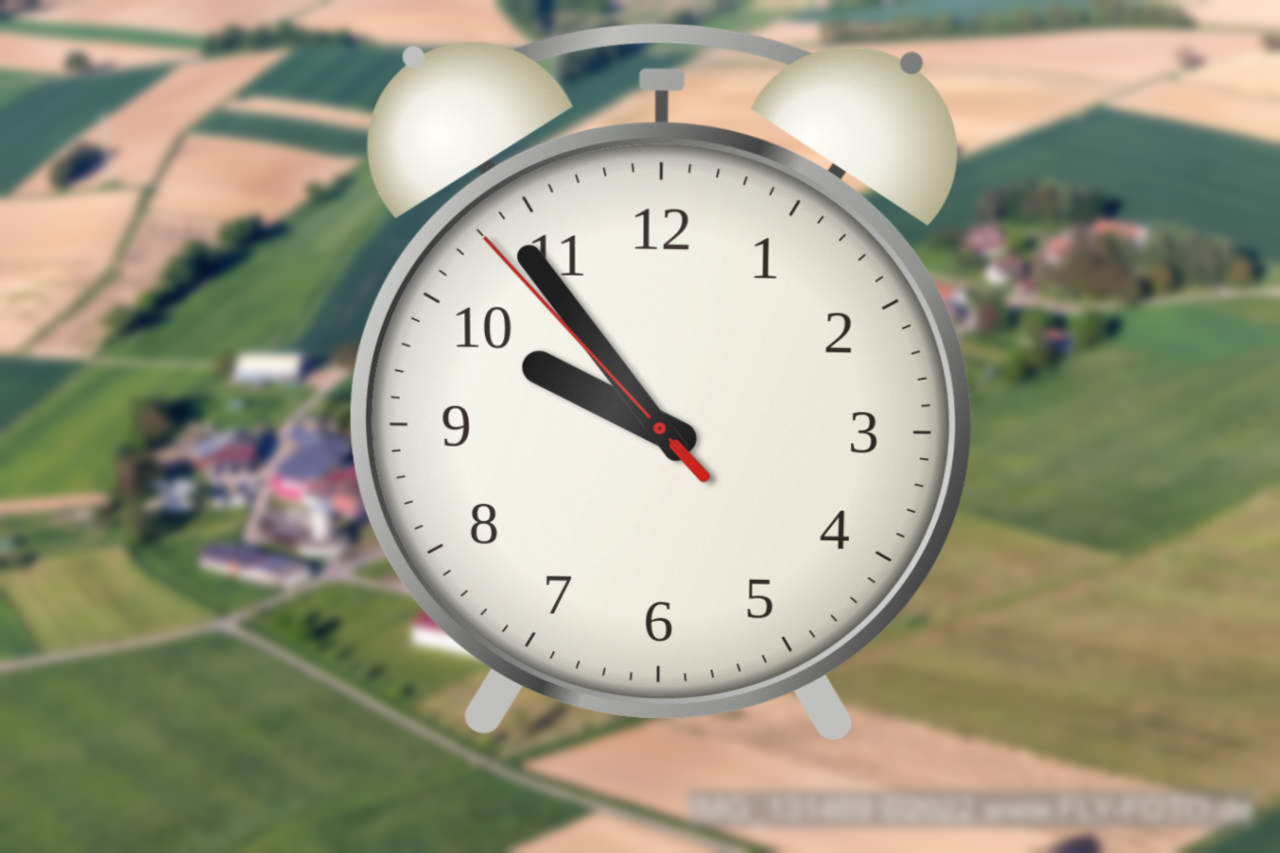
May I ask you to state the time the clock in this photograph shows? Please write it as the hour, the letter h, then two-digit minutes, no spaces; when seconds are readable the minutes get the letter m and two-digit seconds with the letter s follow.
9h53m53s
